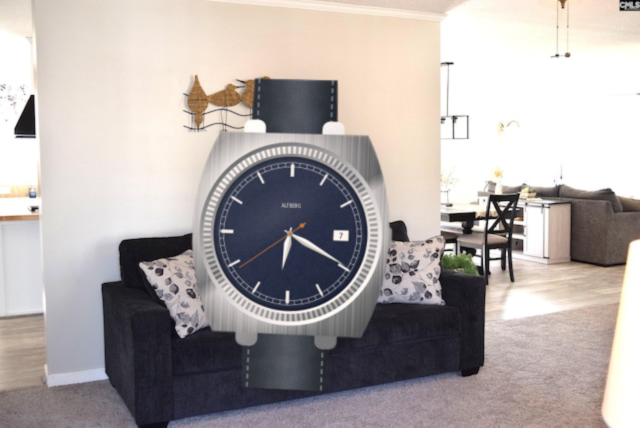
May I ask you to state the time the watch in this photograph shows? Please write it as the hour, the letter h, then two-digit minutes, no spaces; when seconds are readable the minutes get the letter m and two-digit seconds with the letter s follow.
6h19m39s
